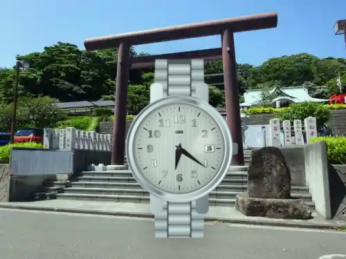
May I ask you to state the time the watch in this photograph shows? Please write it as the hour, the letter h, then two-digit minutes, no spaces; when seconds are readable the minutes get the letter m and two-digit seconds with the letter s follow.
6h21
